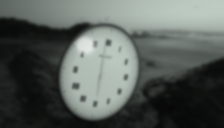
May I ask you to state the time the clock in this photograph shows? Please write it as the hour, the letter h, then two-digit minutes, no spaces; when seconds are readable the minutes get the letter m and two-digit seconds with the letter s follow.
5h59
